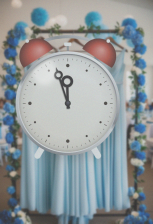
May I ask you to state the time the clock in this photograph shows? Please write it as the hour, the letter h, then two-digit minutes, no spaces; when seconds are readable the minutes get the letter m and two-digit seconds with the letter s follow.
11h57
